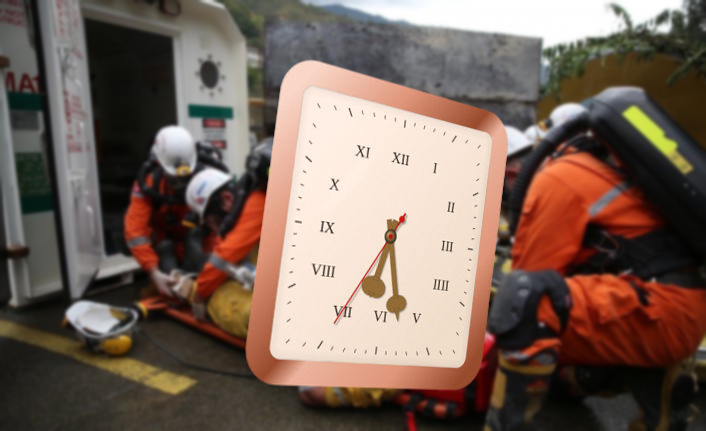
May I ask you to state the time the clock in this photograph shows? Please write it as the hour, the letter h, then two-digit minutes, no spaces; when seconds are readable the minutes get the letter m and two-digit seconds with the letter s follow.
6h27m35s
